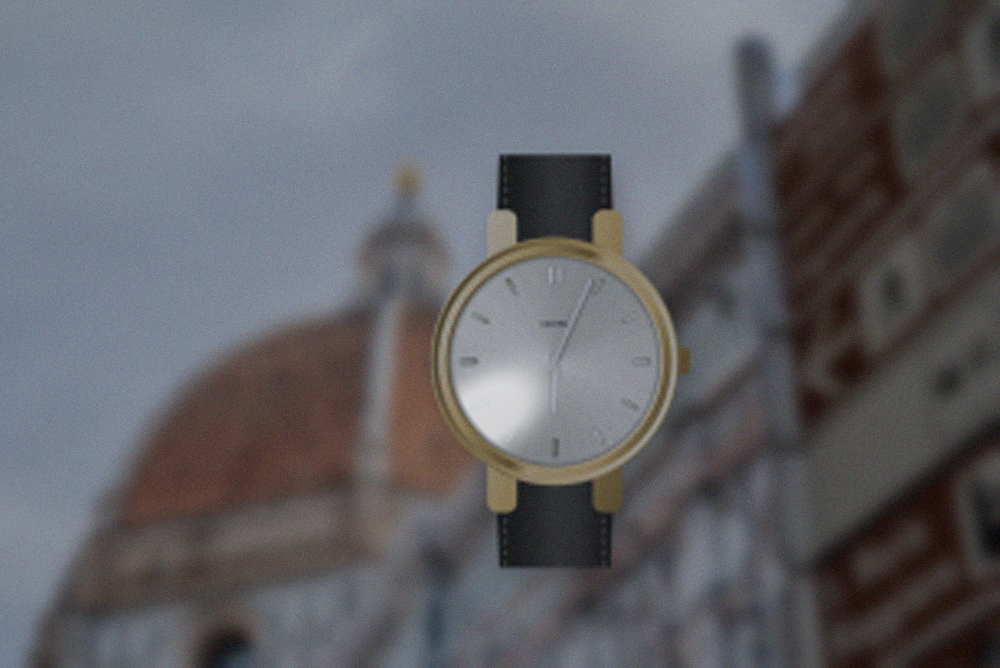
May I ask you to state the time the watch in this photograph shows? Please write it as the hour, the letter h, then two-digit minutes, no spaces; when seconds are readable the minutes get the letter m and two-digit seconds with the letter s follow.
6h04
